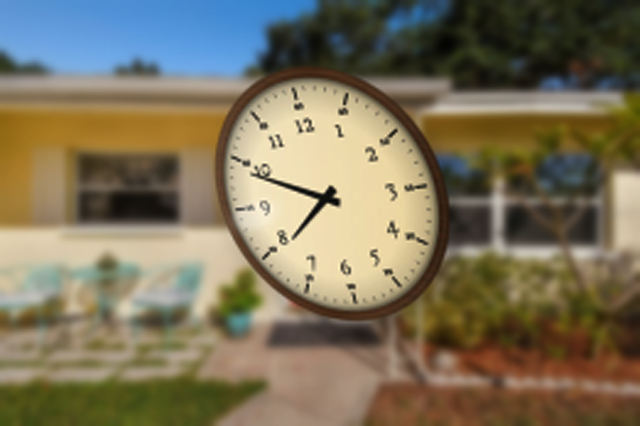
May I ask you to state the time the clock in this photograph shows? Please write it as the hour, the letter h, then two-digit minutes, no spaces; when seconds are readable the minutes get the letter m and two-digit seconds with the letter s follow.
7h49
